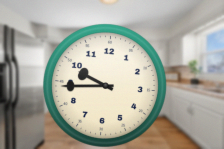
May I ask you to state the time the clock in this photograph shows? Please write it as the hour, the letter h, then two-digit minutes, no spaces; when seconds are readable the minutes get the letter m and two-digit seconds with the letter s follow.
9h44
